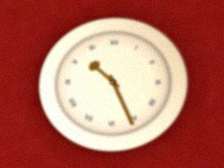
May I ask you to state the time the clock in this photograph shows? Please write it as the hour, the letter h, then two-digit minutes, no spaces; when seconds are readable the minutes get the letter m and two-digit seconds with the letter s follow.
10h26
